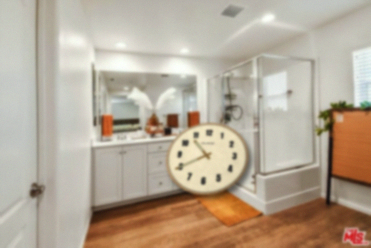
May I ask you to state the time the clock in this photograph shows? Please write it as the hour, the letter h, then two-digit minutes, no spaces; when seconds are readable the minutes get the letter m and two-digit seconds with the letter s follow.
10h40
